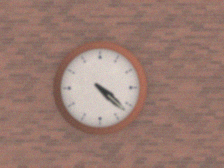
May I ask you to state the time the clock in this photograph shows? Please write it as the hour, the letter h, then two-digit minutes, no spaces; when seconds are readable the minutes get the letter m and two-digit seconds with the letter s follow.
4h22
